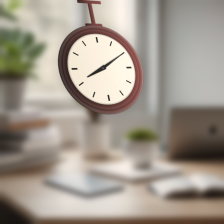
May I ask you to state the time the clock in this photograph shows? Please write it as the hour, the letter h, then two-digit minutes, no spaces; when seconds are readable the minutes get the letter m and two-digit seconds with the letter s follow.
8h10
